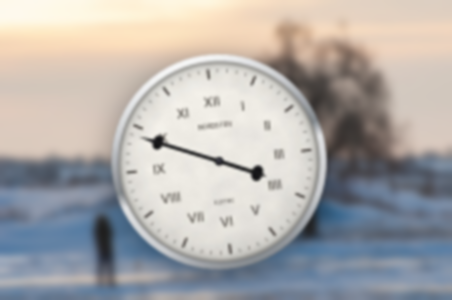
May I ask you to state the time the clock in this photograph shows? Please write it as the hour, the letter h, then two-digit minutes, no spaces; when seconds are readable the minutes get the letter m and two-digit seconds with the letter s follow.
3h49
